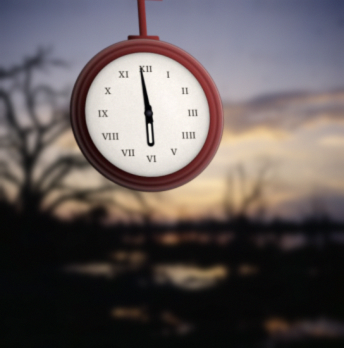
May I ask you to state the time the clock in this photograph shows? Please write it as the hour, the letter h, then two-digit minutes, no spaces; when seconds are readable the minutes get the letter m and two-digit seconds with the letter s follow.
5h59
